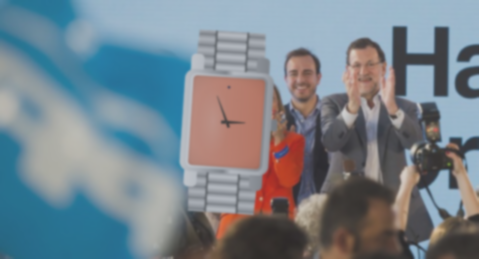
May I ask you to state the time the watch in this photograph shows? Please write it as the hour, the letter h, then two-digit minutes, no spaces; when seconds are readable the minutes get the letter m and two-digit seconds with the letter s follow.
2h56
